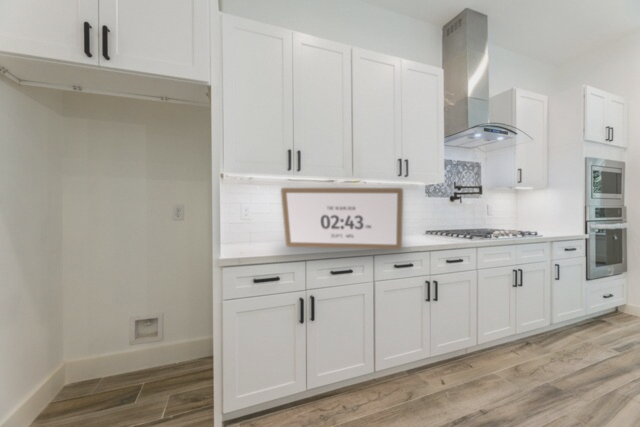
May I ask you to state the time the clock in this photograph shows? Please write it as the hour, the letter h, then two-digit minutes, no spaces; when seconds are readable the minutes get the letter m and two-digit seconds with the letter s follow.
2h43
